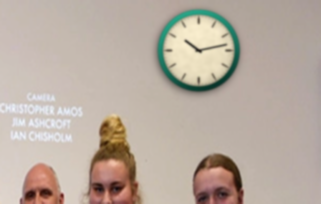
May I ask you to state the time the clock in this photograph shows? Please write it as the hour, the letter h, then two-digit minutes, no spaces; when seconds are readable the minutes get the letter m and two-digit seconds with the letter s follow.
10h13
